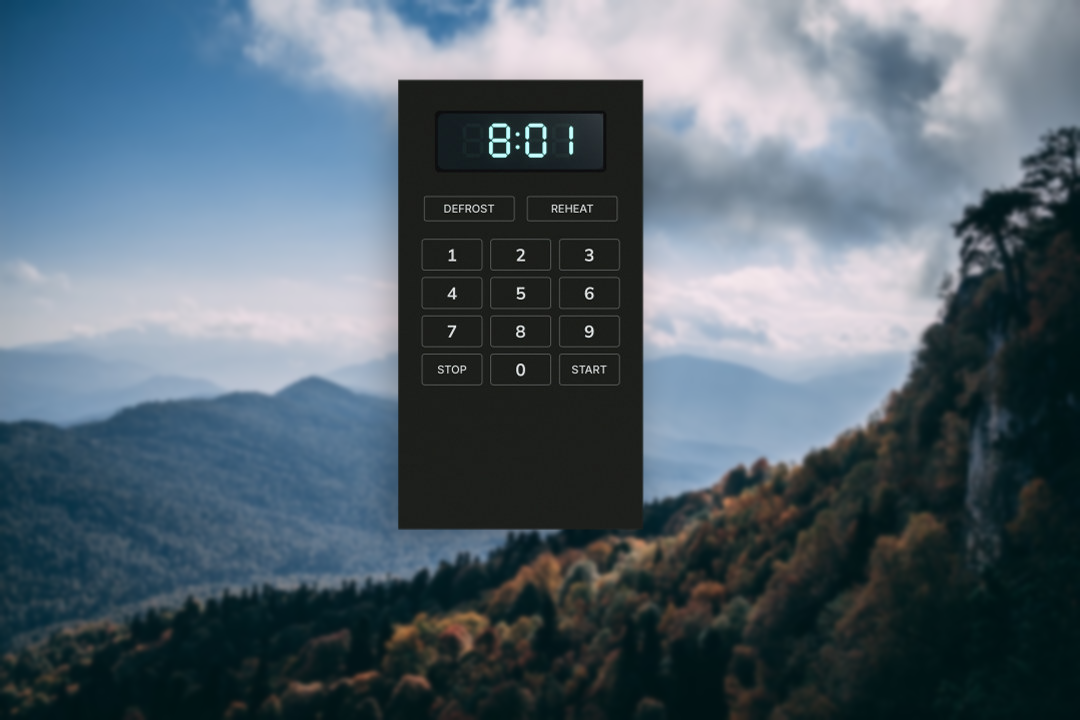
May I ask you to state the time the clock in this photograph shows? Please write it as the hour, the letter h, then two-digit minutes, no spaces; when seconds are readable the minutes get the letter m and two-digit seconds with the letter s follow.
8h01
